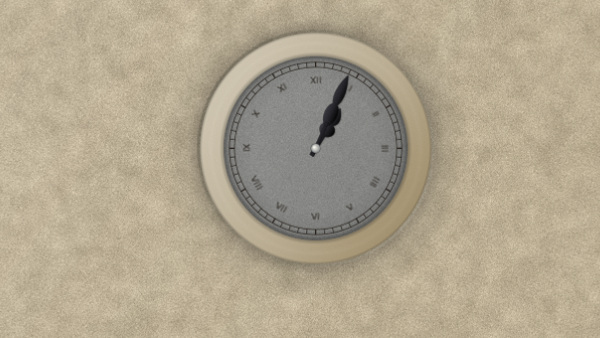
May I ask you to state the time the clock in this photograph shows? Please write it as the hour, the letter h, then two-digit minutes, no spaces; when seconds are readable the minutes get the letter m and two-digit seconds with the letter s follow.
1h04
